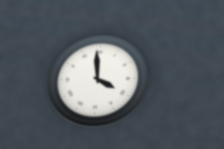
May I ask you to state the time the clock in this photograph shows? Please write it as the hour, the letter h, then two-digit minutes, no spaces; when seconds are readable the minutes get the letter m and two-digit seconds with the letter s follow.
3h59
